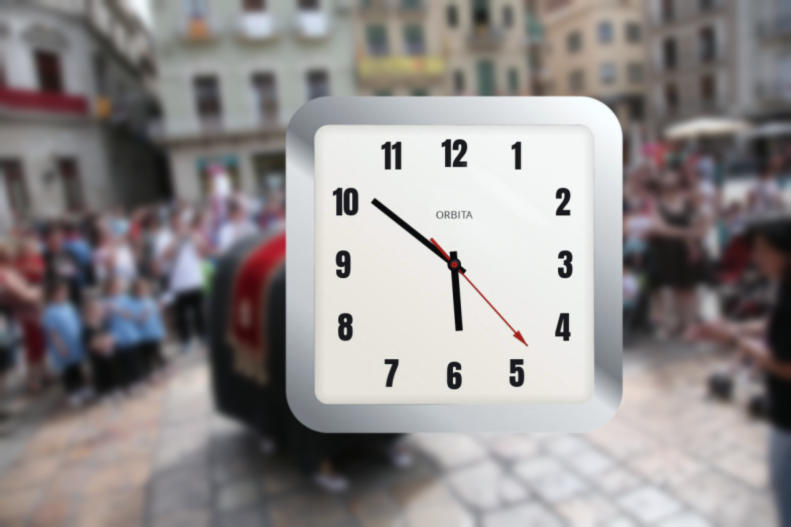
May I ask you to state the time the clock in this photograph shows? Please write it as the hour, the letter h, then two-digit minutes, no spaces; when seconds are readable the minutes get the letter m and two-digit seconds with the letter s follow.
5h51m23s
